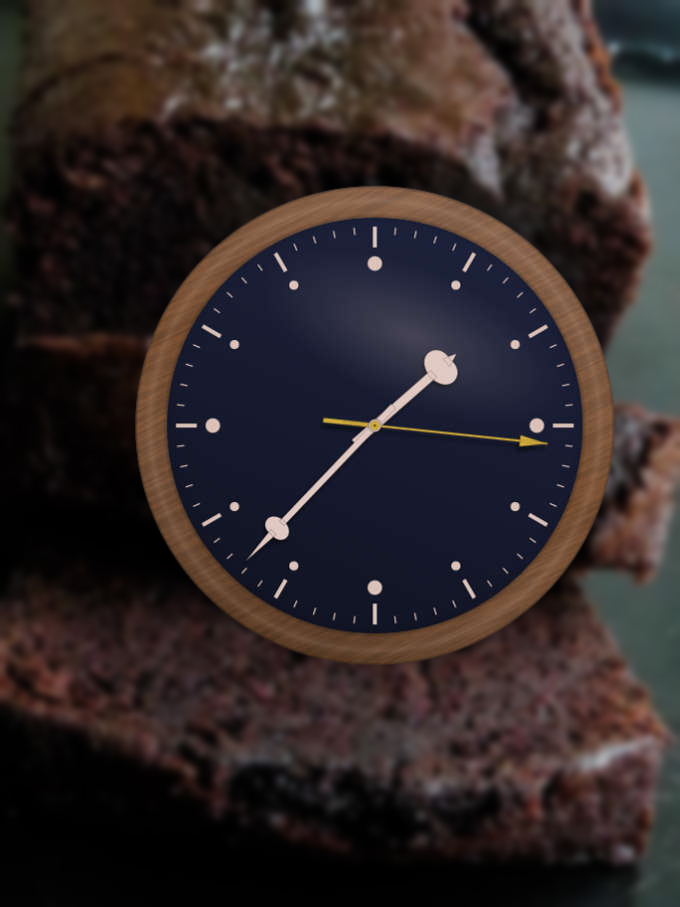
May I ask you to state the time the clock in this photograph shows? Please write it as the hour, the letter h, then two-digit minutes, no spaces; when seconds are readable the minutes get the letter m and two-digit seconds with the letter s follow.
1h37m16s
